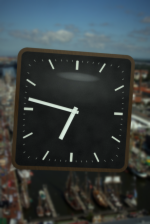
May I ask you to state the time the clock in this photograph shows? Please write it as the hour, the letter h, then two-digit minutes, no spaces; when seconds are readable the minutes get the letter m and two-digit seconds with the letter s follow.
6h47
